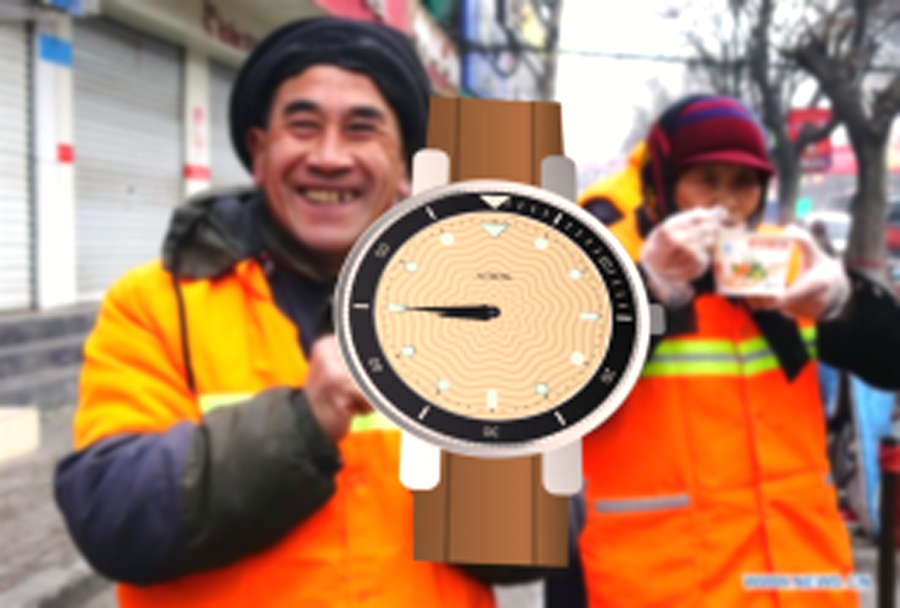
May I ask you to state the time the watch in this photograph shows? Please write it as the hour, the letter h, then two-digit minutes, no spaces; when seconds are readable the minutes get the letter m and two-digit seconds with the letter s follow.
8h45
